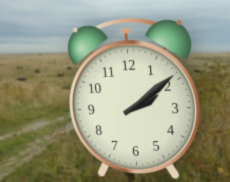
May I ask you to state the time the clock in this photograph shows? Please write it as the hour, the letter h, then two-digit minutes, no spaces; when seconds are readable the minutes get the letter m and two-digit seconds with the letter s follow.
2h09
